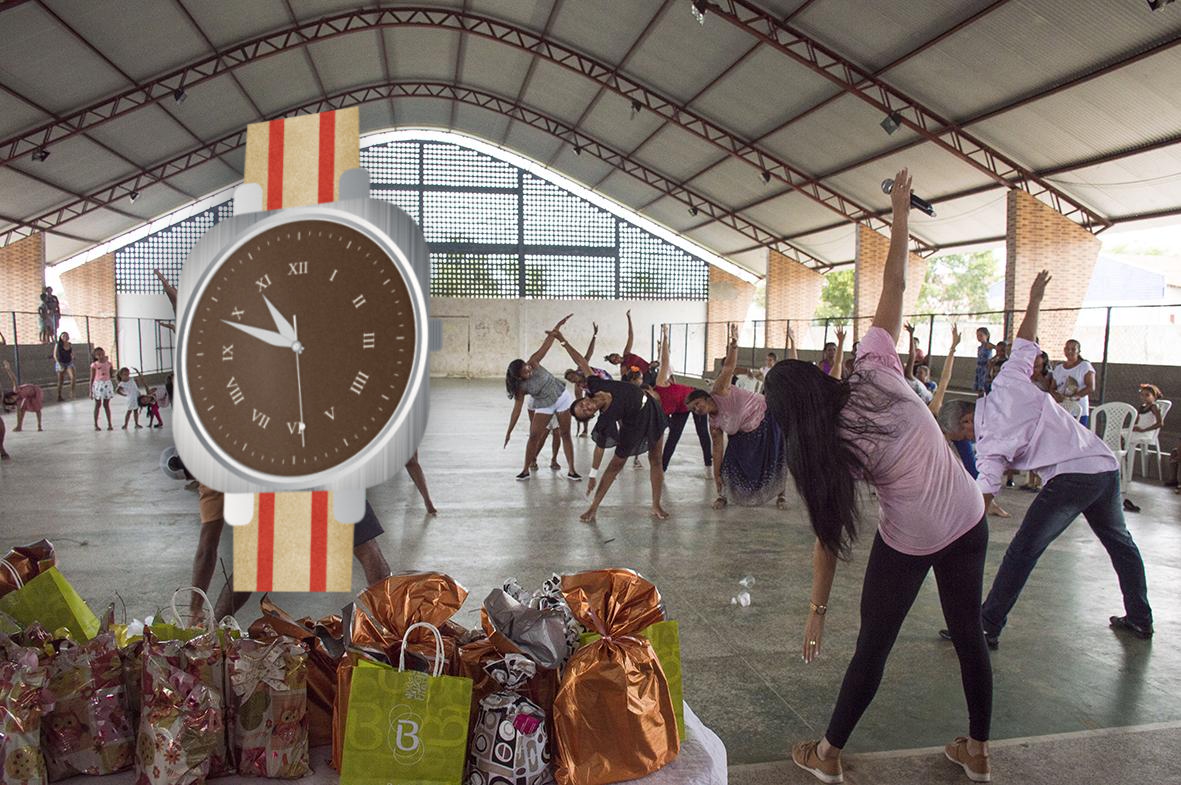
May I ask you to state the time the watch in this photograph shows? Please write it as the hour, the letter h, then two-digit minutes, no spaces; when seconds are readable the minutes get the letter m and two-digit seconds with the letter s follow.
10h48m29s
